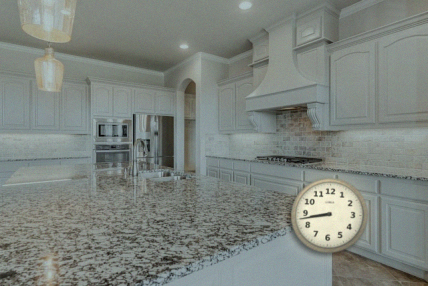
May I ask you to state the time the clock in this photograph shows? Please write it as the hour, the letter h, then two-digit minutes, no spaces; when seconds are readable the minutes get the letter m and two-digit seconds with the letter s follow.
8h43
